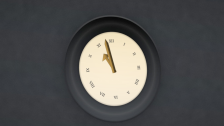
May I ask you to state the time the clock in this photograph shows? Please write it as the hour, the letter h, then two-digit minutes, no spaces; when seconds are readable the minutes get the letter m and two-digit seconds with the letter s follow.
10h58
